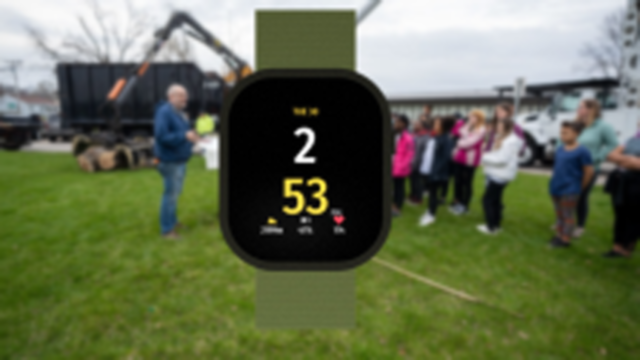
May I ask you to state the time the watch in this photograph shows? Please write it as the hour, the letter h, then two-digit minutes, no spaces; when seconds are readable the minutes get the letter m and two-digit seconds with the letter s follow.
2h53
